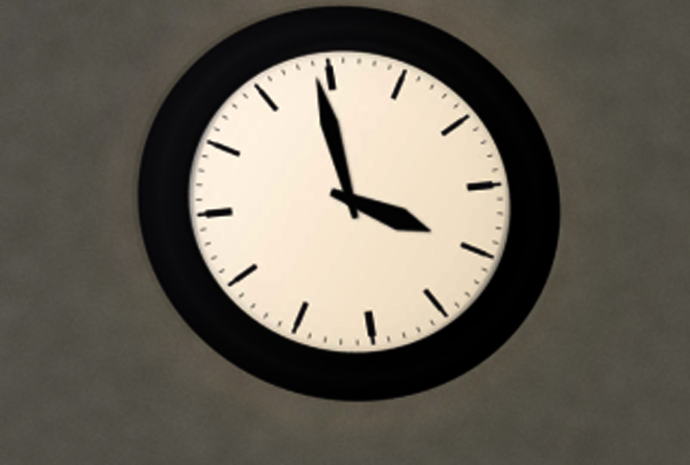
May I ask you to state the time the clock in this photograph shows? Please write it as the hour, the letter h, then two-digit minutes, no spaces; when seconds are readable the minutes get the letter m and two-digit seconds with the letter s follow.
3h59
